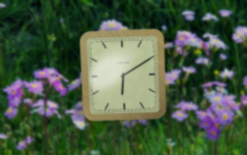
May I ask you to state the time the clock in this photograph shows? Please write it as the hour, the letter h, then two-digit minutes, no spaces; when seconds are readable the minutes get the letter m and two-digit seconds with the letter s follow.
6h10
